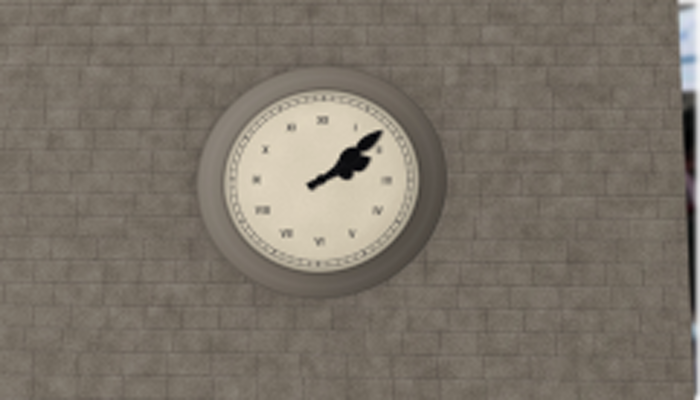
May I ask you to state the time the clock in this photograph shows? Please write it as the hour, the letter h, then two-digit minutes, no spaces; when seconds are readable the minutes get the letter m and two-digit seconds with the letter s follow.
2h08
